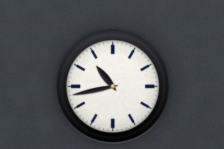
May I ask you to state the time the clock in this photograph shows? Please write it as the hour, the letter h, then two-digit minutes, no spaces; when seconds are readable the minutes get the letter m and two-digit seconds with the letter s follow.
10h43
